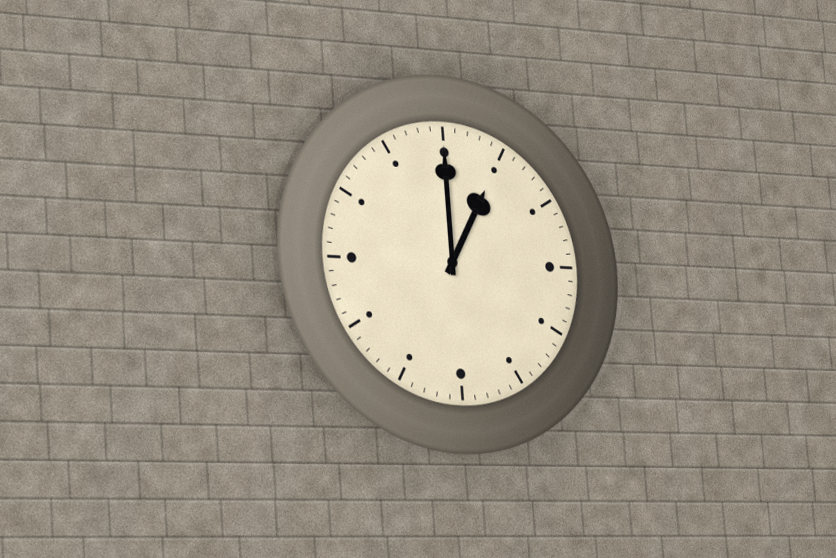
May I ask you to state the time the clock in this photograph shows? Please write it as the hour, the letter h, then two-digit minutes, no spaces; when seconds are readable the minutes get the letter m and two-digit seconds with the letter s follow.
1h00
